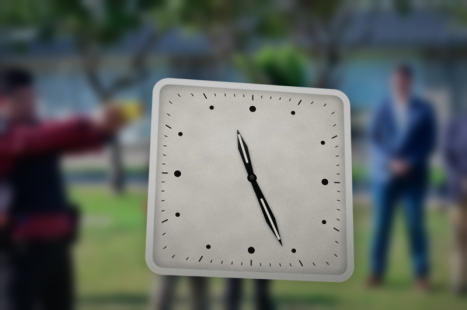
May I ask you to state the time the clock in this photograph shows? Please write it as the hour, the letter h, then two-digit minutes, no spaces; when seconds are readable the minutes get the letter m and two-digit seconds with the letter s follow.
11h26
